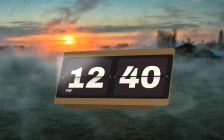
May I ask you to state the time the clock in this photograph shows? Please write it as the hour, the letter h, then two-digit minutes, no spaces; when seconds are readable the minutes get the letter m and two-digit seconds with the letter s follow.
12h40
